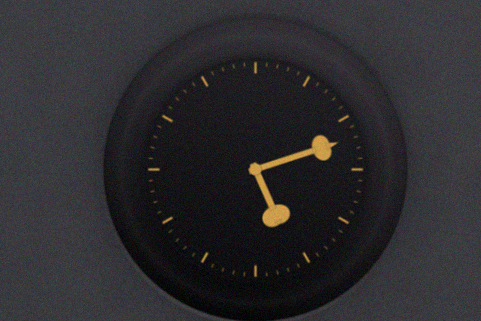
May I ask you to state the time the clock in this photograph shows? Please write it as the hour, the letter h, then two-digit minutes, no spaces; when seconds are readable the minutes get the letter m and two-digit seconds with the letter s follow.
5h12
